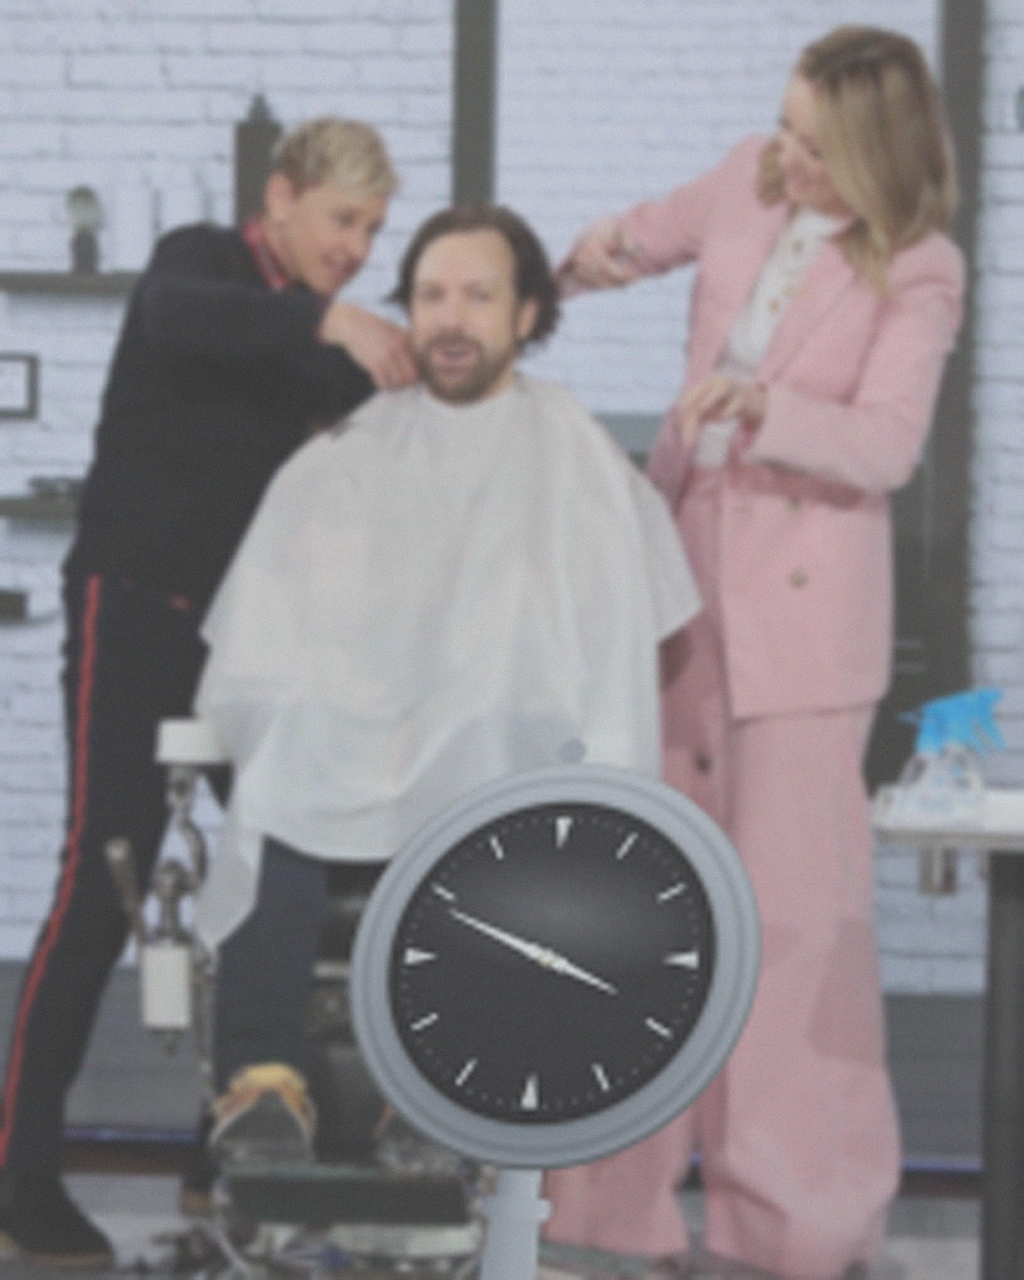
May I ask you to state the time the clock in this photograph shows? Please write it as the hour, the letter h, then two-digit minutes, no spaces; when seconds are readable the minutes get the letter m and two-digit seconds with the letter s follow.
3h49
